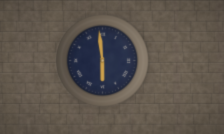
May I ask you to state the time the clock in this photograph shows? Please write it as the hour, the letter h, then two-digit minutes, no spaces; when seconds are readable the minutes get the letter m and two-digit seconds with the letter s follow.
5h59
